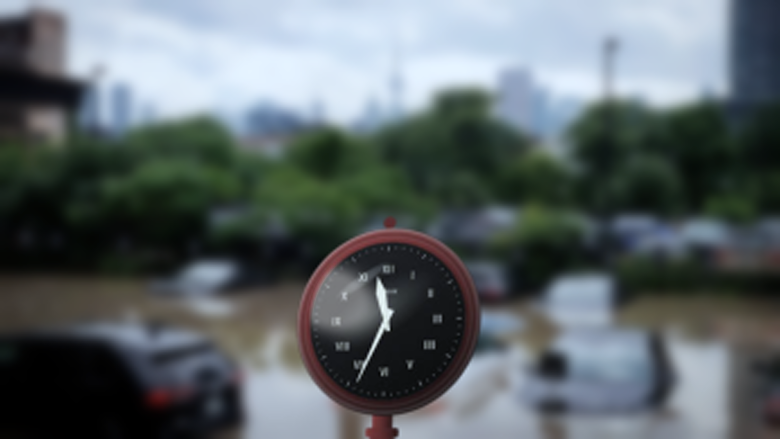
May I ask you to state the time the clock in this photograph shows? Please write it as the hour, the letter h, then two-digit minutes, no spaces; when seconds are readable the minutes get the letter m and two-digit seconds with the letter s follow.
11h34
